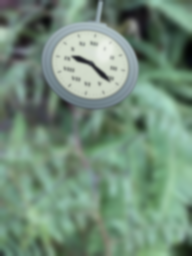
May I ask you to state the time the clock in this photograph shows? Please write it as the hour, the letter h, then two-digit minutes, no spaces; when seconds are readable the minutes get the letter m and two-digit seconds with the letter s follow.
9h21
